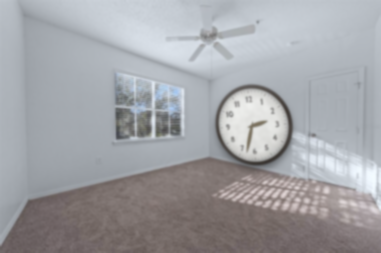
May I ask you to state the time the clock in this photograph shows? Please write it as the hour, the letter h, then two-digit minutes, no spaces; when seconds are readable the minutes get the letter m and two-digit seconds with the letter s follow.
2h33
